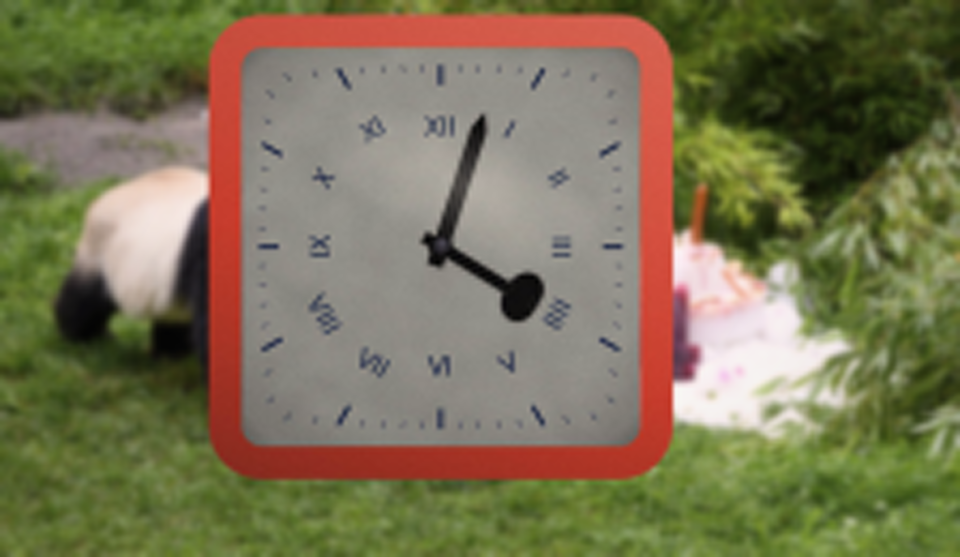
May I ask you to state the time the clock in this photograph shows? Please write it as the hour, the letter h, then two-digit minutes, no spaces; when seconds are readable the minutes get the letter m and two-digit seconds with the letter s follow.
4h03
